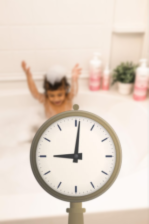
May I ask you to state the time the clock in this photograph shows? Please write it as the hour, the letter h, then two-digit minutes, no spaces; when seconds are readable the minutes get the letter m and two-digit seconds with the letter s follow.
9h01
